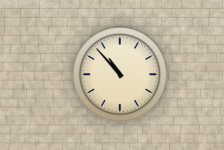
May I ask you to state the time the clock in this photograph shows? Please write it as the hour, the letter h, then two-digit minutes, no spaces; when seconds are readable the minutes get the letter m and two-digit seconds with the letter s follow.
10h53
